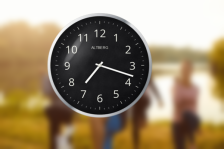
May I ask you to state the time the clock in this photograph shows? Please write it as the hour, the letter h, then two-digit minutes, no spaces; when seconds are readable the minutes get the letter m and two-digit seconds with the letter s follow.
7h18
